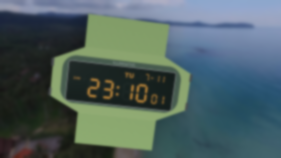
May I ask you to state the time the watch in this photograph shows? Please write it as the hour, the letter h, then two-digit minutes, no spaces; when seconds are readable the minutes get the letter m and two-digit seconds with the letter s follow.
23h10
